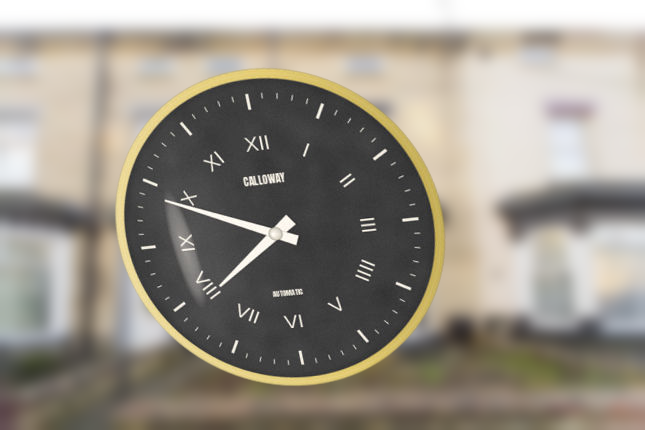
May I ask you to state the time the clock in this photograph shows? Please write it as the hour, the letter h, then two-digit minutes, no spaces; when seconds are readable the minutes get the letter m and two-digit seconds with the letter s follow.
7h49
